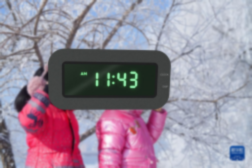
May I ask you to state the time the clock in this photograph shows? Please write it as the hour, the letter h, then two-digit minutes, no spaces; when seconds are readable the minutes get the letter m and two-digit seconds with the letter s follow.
11h43
